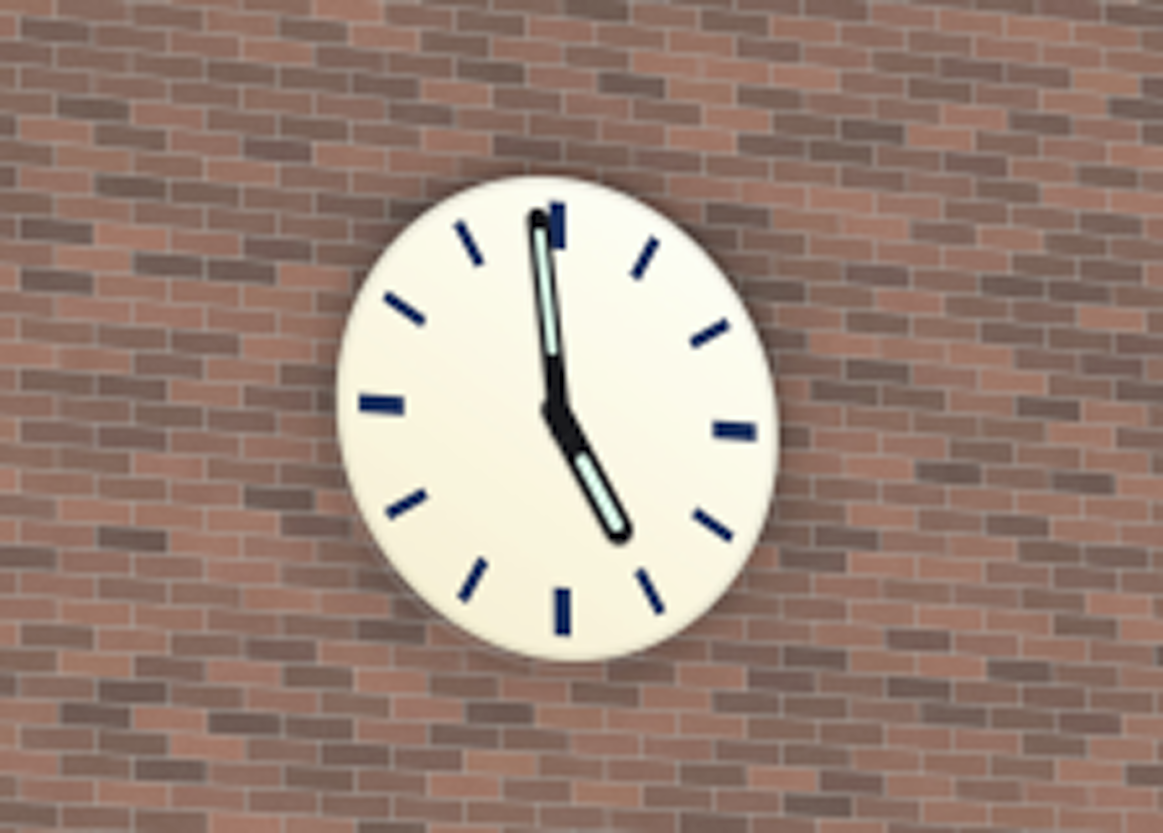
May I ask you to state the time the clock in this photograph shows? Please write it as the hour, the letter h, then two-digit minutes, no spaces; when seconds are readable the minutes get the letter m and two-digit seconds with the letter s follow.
4h59
